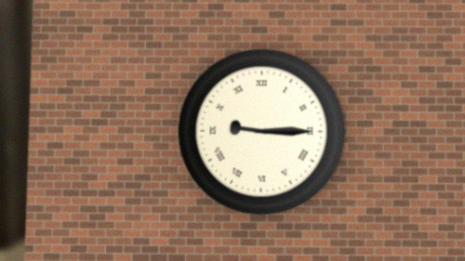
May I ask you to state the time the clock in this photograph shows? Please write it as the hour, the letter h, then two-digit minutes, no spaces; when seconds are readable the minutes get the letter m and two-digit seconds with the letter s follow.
9h15
